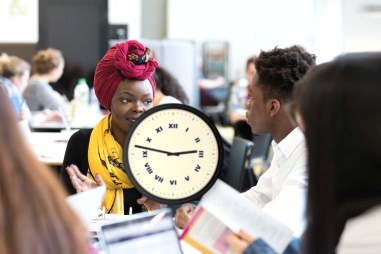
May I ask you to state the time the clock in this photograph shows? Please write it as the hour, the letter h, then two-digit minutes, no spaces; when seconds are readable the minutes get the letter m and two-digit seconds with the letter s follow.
2h47
